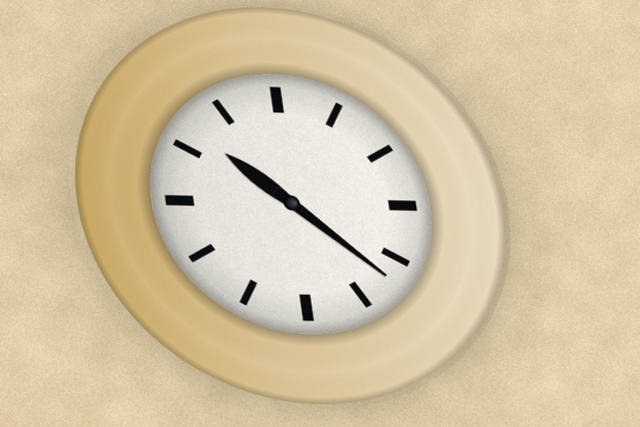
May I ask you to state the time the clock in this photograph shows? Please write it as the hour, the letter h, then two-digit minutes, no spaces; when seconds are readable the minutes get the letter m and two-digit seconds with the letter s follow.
10h22
